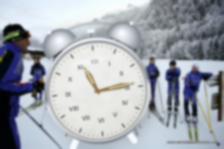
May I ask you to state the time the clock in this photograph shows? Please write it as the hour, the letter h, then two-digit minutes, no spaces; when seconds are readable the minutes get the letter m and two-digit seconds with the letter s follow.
11h14
